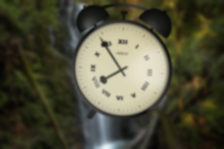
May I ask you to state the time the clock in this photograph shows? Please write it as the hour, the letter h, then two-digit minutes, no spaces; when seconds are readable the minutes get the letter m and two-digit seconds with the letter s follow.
7h54
